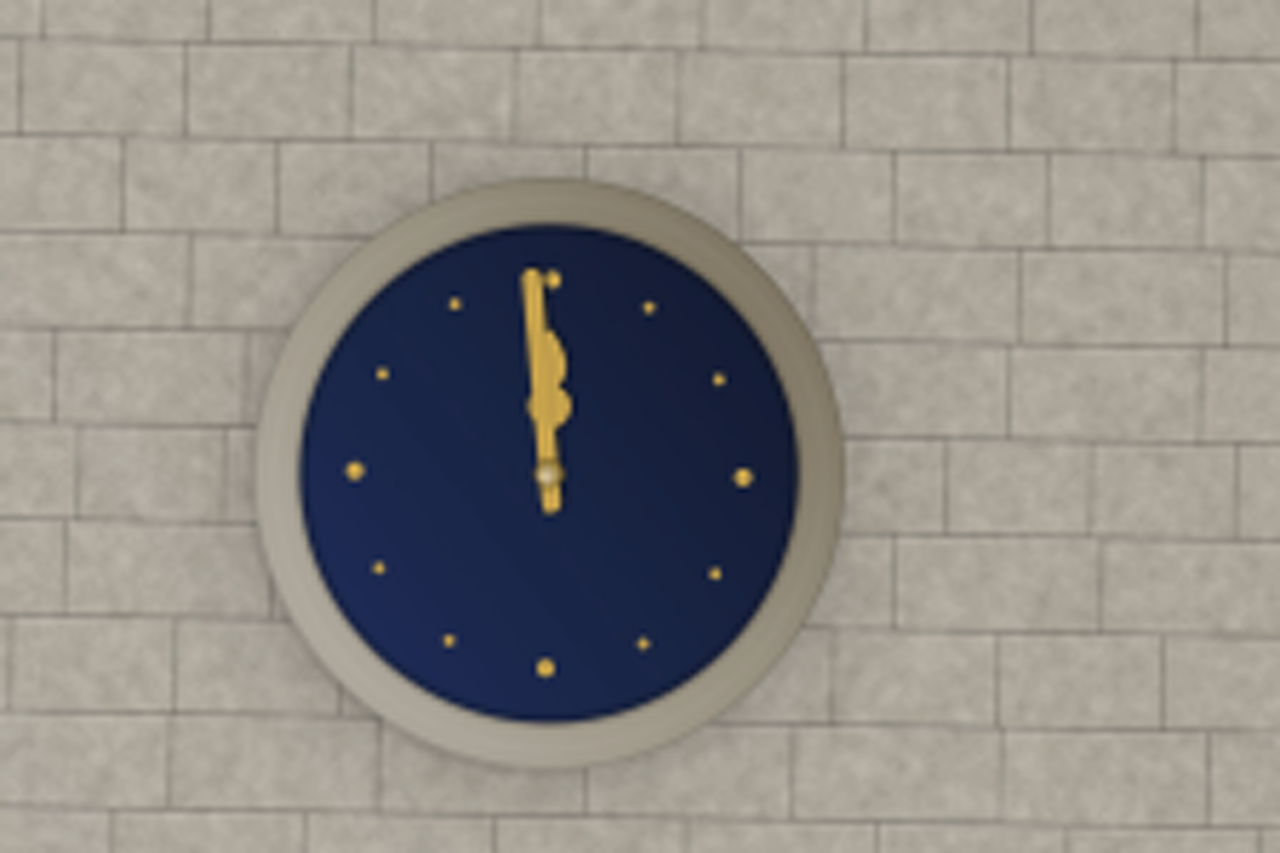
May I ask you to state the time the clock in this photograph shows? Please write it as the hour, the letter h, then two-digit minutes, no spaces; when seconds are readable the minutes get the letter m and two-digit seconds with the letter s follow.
11h59
